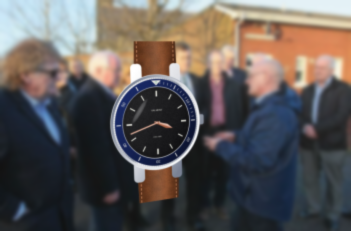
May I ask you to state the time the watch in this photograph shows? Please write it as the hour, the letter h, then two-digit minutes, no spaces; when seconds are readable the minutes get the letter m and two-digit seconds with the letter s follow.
3h42
